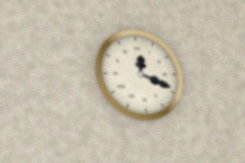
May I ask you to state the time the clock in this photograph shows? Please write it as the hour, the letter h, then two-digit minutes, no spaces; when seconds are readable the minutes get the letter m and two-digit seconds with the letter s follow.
12h19
